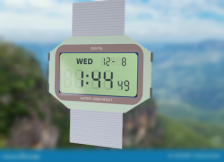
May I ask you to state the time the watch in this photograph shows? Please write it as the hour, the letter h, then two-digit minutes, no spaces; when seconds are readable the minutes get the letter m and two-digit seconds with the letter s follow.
1h44m49s
